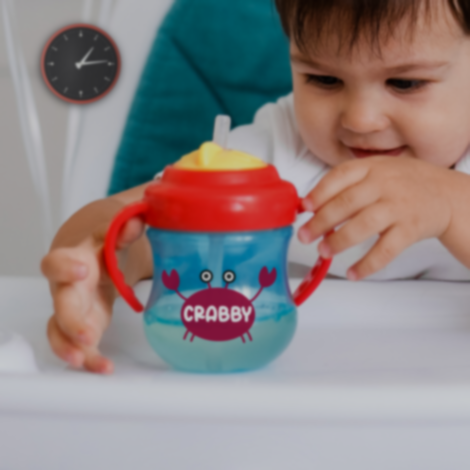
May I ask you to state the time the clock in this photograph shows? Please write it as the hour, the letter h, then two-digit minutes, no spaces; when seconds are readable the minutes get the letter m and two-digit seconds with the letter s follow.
1h14
